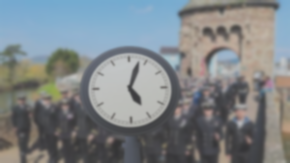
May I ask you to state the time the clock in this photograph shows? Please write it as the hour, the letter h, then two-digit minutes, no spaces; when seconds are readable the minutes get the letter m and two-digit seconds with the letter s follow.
5h03
